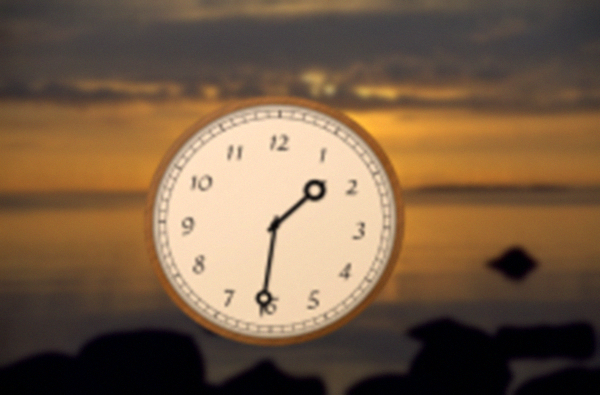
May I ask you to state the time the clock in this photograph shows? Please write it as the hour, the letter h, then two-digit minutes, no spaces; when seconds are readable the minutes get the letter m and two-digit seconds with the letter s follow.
1h31
